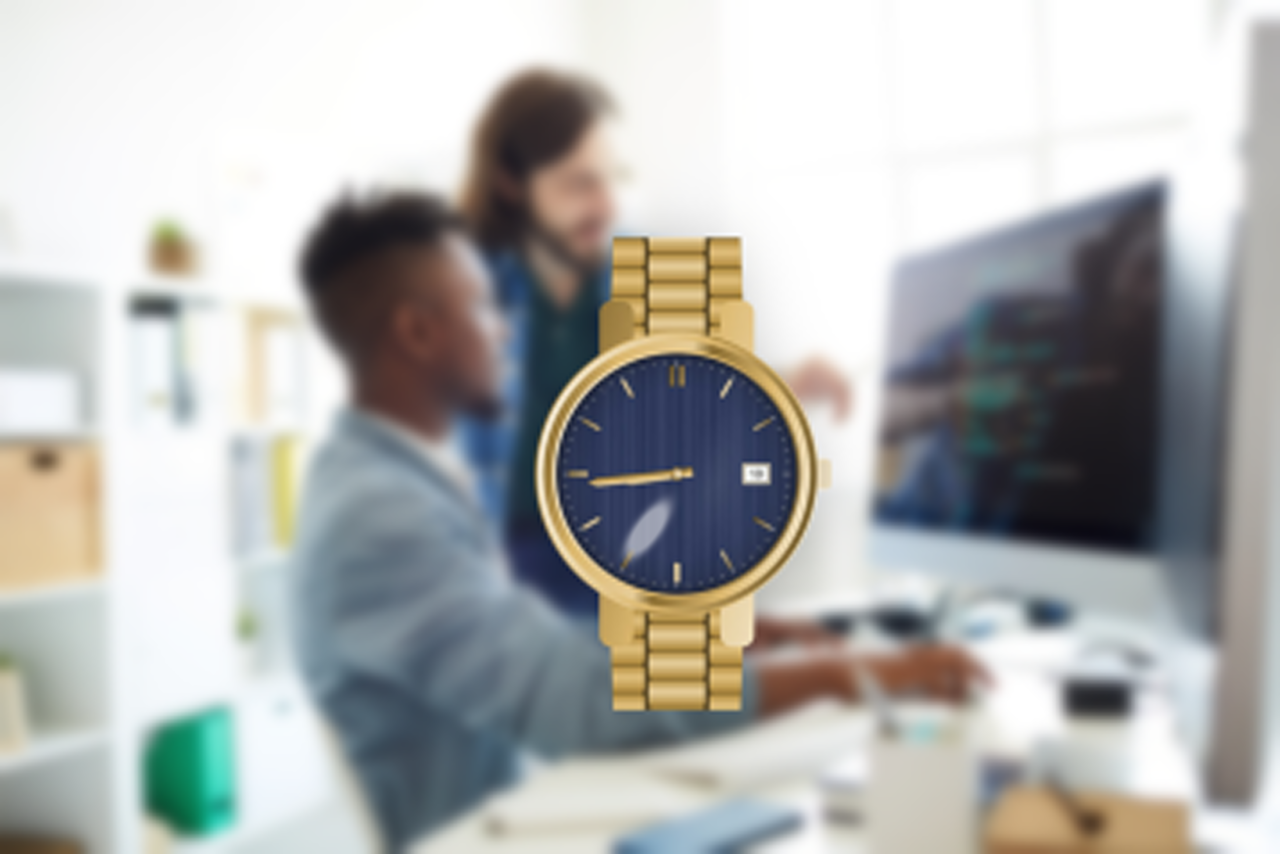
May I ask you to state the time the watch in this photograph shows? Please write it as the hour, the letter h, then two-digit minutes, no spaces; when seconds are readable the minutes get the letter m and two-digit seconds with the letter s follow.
8h44
